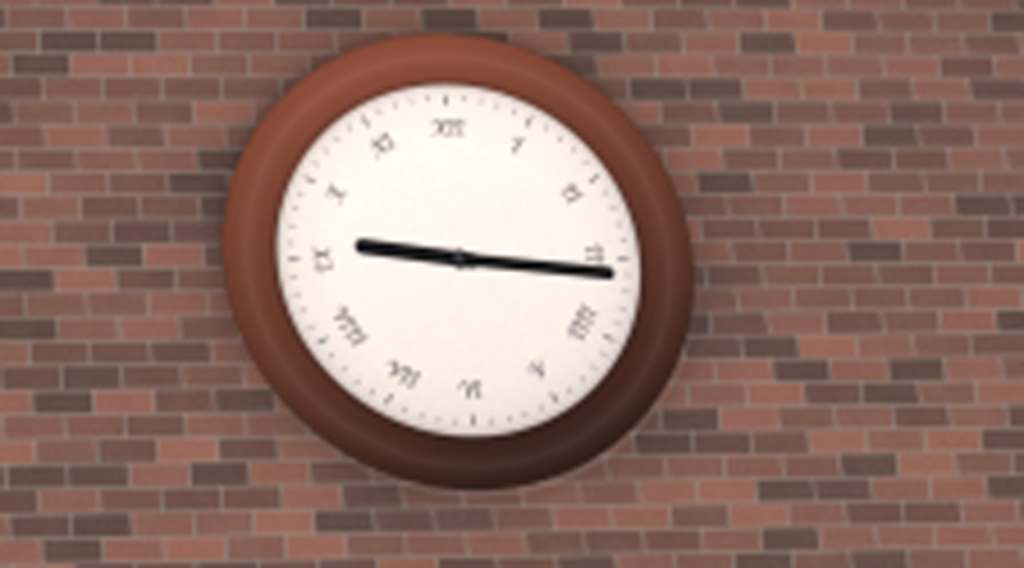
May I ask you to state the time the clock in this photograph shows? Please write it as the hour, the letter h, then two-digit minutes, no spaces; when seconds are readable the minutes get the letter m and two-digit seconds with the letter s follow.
9h16
